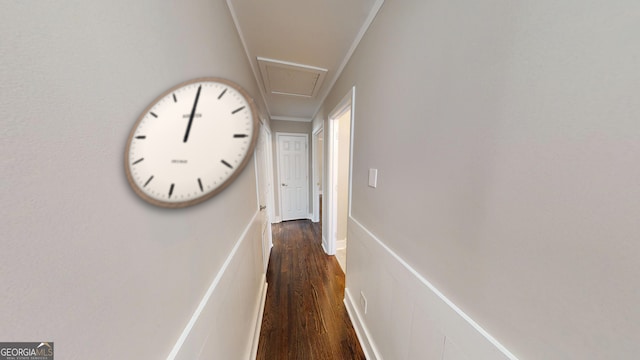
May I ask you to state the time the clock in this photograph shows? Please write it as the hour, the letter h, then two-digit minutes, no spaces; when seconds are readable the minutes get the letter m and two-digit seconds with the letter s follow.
12h00
